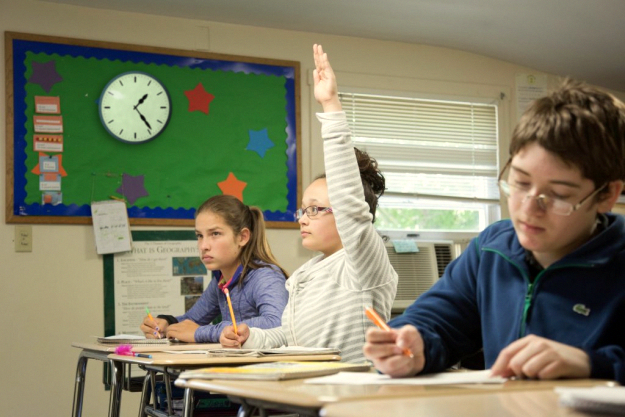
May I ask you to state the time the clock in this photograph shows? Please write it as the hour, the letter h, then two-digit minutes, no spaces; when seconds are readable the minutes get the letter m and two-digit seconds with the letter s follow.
1h24
